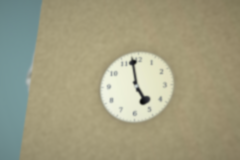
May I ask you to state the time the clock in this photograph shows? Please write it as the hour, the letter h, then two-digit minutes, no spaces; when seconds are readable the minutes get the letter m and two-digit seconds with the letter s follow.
4h58
